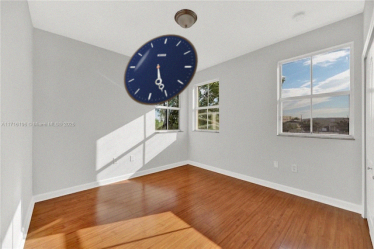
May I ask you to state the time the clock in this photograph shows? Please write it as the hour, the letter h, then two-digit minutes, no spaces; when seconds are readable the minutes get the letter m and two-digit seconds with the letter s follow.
5h26
